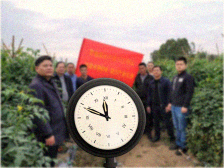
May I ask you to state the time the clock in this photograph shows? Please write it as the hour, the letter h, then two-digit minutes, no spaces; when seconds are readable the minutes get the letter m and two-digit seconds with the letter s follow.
11h49
